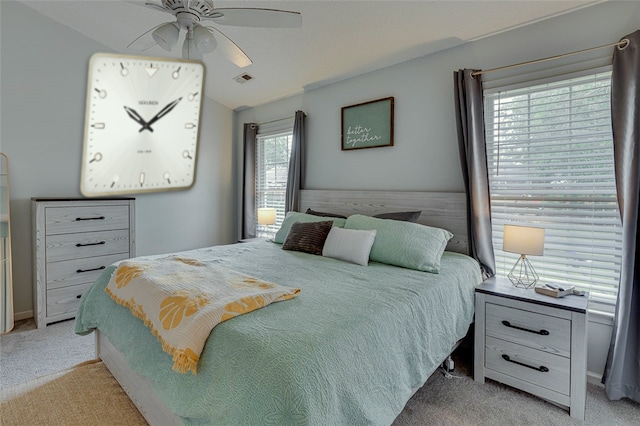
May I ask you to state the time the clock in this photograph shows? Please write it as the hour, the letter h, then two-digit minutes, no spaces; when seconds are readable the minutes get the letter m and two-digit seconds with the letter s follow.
10h09
